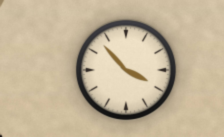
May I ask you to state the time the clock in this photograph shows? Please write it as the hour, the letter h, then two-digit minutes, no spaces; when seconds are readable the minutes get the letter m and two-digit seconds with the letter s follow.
3h53
